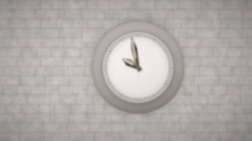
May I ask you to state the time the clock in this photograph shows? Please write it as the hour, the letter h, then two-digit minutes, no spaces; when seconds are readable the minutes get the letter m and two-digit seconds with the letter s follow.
9h58
